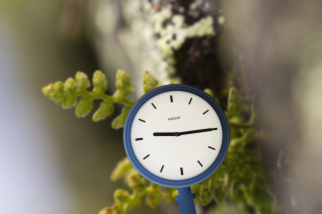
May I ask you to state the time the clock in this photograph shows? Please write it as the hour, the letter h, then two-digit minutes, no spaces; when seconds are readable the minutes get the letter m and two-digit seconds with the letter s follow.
9h15
